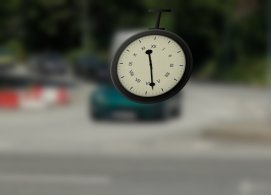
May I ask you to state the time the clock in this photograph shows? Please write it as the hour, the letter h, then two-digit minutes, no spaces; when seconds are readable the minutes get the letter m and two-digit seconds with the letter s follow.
11h28
